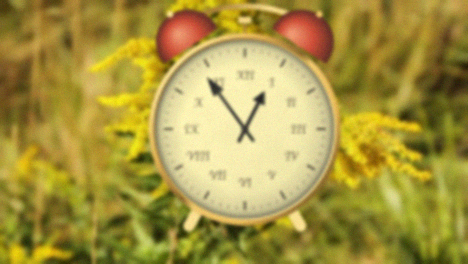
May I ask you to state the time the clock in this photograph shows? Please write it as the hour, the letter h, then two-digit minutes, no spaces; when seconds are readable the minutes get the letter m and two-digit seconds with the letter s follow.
12h54
